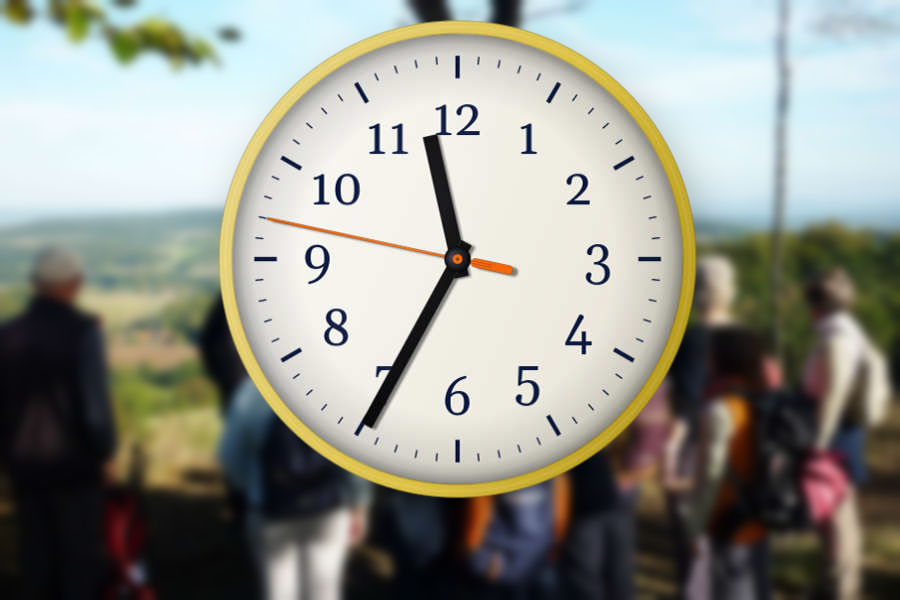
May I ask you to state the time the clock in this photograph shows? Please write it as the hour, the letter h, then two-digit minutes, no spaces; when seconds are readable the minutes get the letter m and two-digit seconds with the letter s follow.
11h34m47s
